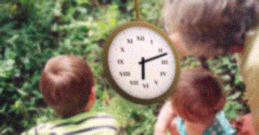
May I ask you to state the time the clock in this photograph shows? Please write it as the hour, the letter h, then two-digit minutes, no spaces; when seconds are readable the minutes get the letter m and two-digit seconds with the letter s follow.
6h12
